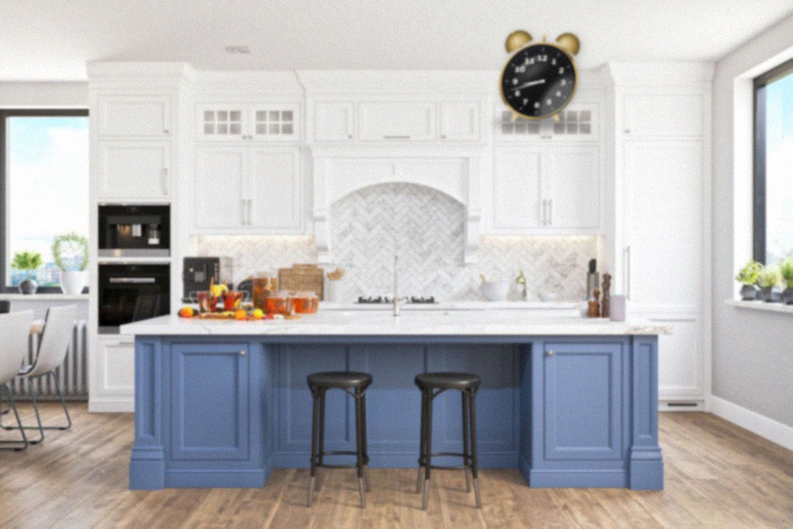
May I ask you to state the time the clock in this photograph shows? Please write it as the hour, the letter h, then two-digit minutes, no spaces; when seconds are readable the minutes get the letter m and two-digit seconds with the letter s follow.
8h42
